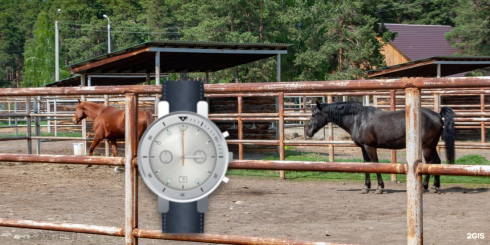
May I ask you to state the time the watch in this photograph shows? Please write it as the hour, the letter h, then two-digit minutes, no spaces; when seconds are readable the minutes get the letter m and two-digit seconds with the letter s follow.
2h59
